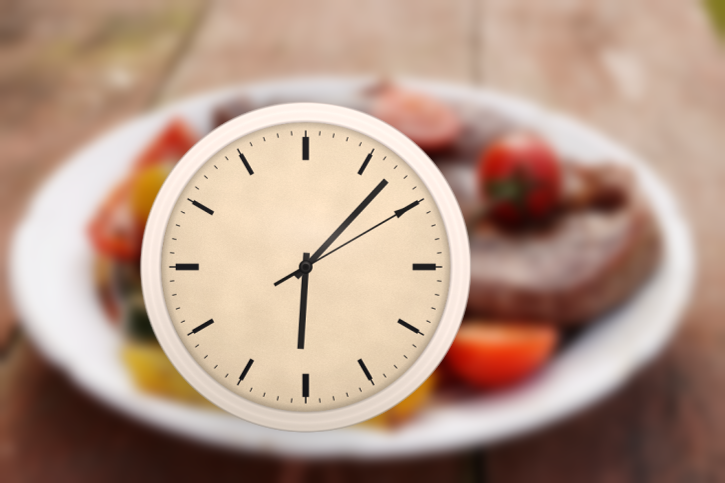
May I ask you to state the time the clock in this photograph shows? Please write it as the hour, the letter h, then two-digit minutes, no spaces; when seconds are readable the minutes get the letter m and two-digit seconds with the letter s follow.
6h07m10s
